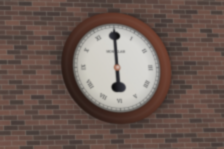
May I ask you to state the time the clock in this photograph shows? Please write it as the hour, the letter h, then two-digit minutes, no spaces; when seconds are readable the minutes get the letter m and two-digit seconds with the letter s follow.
6h00
